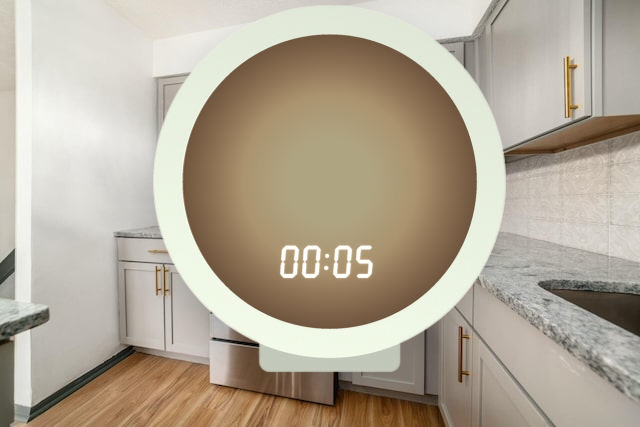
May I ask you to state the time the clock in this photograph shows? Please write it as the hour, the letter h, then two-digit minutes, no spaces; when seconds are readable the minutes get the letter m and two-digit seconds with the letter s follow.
0h05
